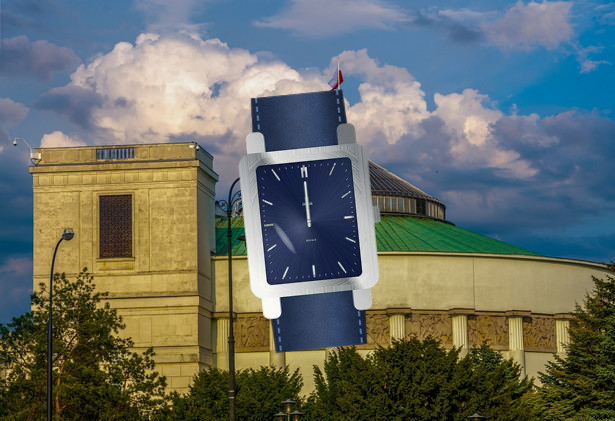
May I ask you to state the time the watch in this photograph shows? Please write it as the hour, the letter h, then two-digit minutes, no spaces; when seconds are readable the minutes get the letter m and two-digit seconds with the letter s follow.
12h00
